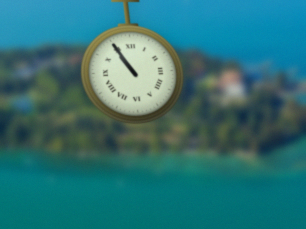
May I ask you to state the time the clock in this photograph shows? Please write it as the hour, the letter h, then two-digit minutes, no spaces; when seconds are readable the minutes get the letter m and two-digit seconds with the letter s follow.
10h55
